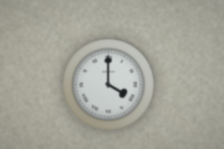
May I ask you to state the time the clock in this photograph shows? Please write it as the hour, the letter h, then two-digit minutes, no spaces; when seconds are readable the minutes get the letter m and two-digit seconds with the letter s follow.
4h00
